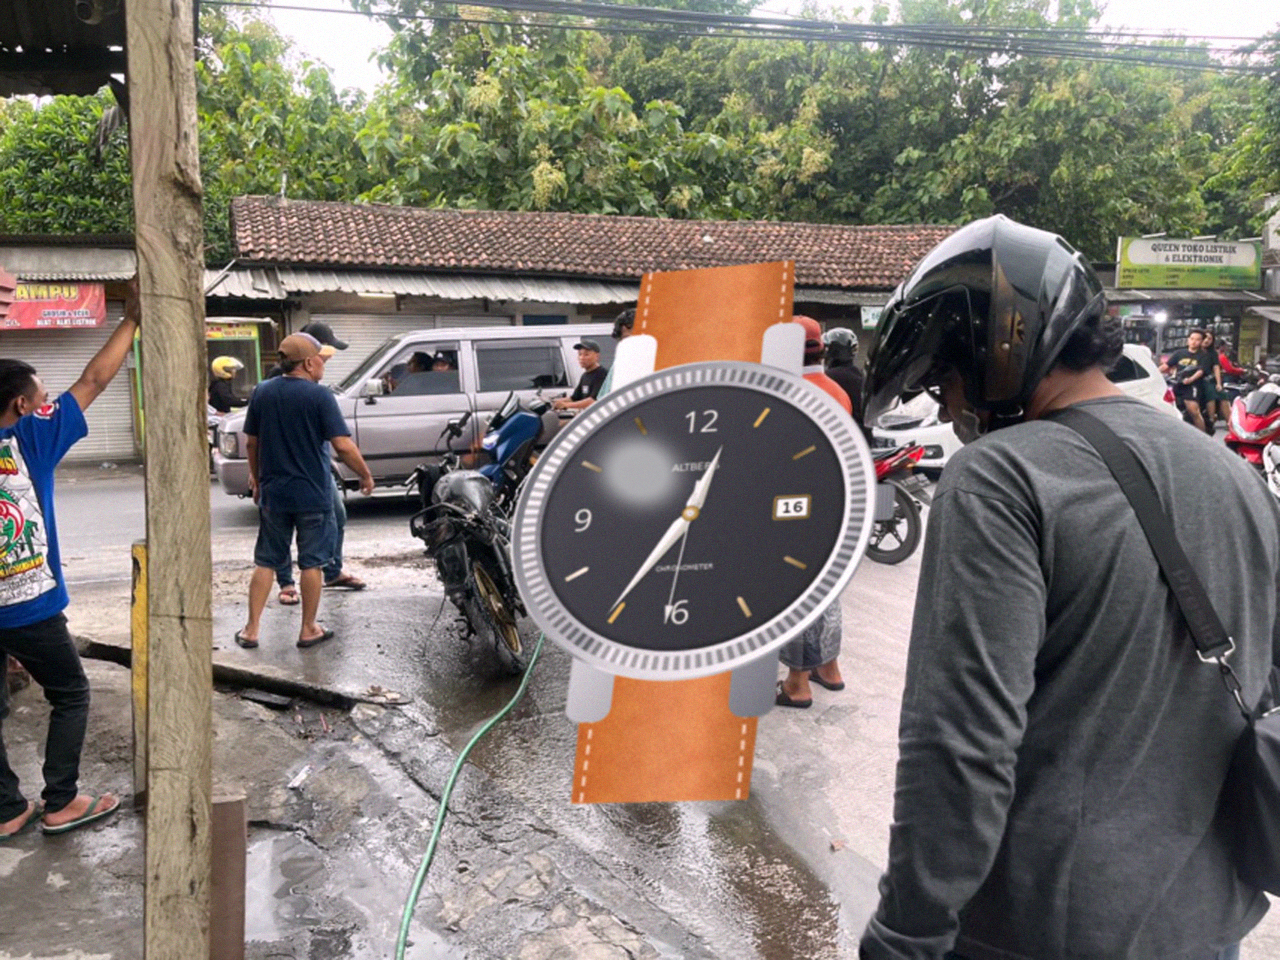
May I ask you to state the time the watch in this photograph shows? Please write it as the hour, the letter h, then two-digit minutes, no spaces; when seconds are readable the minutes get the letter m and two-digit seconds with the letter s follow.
12h35m31s
